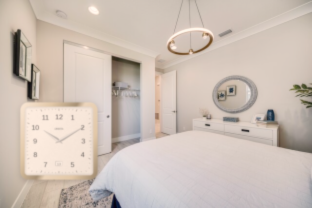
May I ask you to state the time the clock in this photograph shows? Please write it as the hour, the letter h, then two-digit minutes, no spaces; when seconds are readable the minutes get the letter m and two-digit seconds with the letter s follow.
10h10
